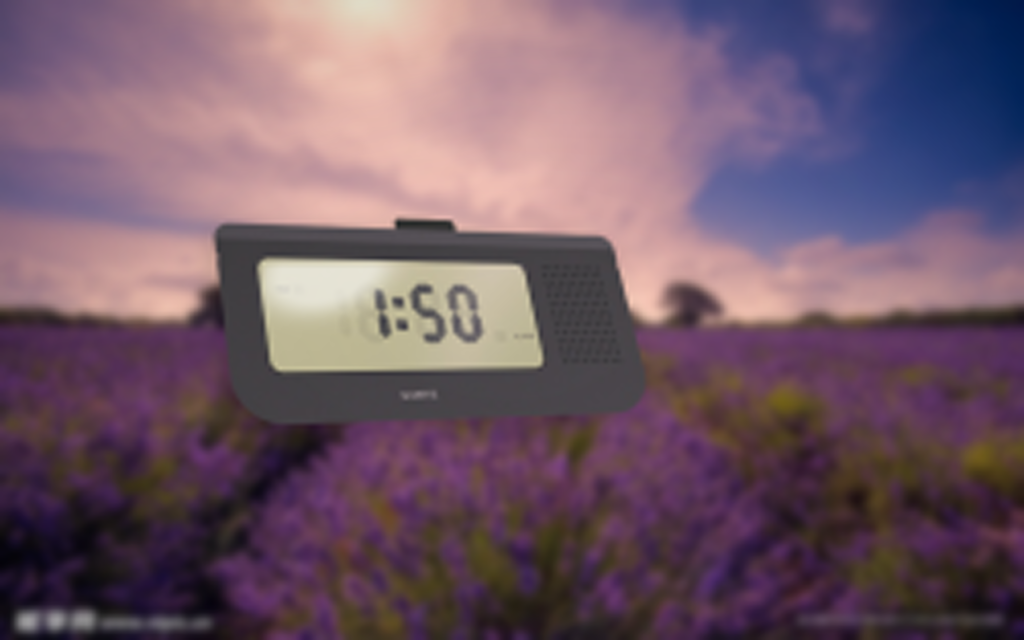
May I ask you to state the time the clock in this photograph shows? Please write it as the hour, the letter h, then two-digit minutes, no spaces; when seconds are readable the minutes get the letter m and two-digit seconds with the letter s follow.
1h50
